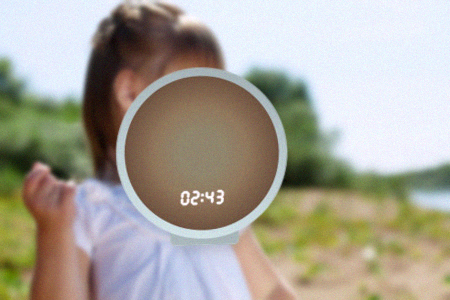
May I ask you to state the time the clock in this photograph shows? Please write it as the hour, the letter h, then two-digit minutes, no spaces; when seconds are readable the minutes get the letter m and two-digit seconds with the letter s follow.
2h43
